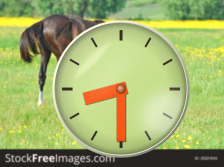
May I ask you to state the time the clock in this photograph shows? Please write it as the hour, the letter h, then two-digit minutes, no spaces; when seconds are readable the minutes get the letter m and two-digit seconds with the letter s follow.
8h30
